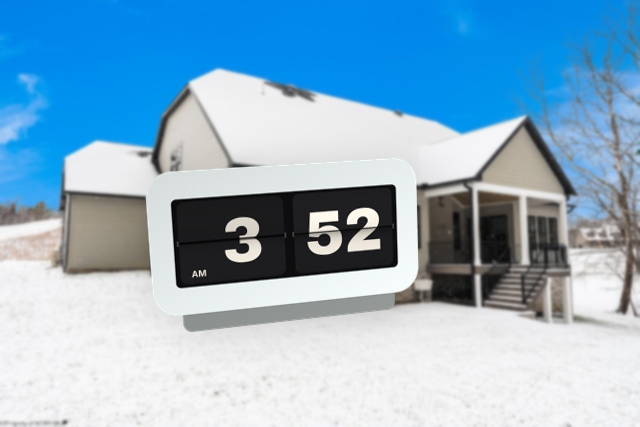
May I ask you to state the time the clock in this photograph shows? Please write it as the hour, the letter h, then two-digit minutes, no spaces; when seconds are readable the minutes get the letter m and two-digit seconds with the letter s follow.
3h52
